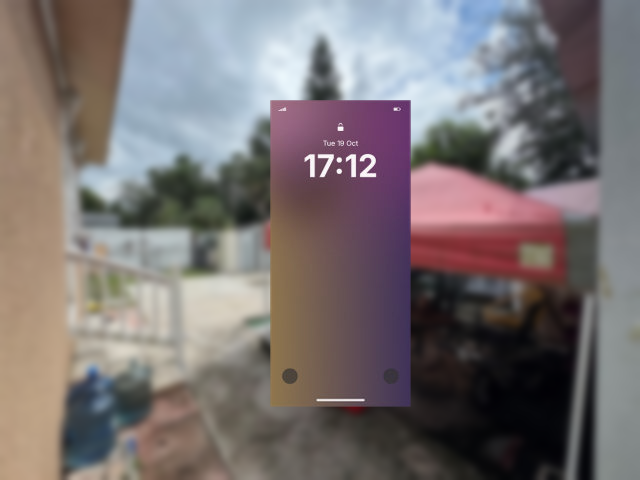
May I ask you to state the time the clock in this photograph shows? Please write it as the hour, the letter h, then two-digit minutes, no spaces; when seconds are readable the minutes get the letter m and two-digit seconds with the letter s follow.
17h12
